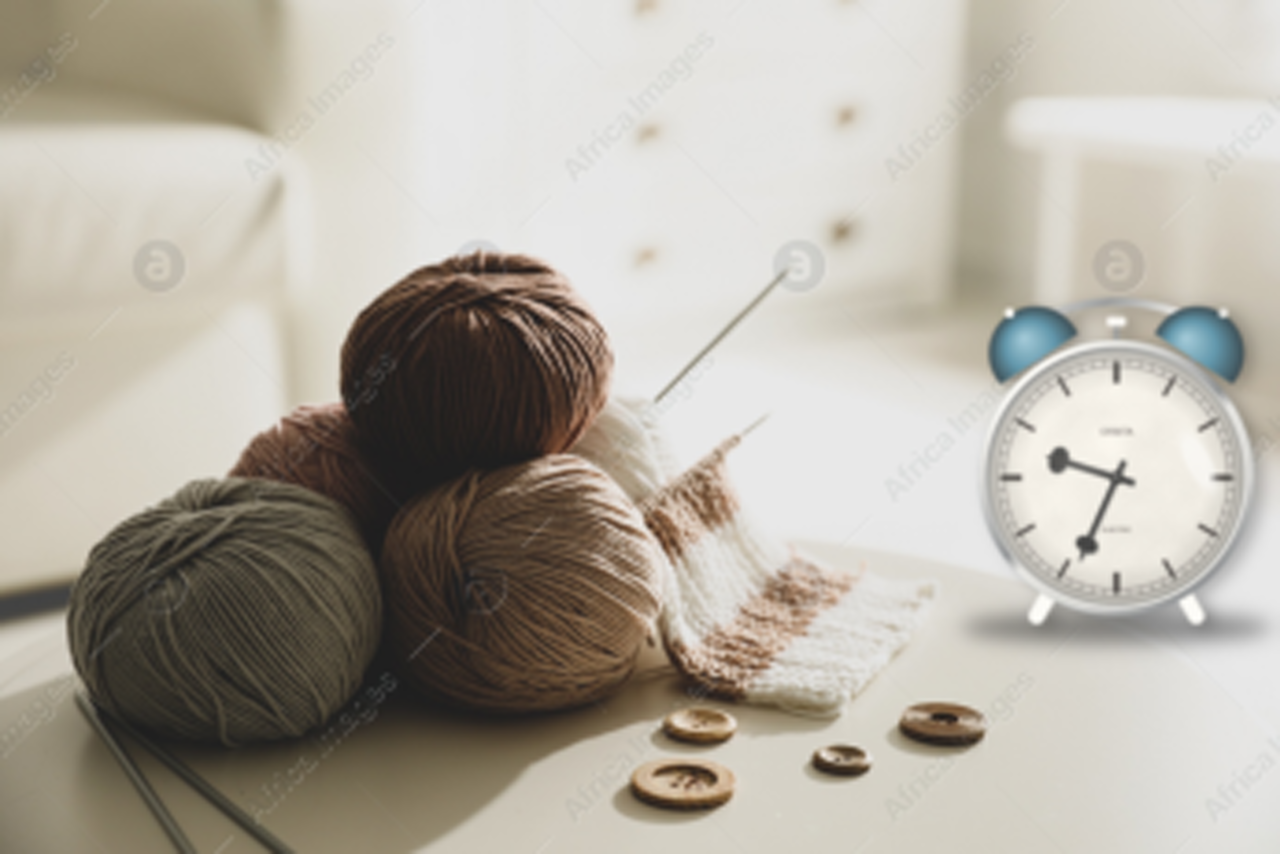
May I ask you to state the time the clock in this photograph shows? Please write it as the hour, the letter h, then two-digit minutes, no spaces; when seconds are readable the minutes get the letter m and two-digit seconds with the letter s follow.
9h34
